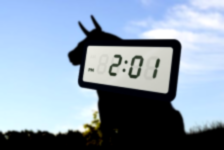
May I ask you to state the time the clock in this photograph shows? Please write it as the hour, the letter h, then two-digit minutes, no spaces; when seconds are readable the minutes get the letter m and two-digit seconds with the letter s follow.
2h01
